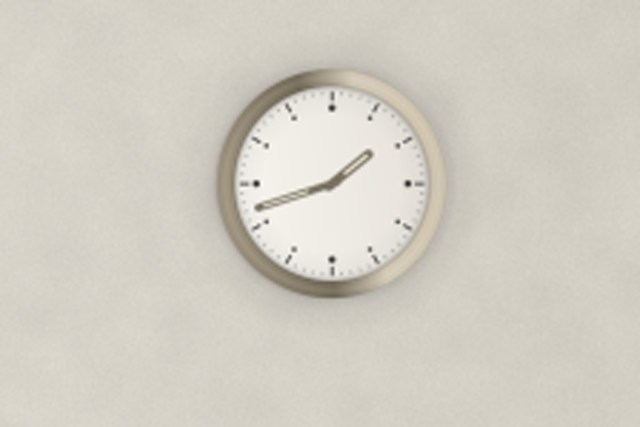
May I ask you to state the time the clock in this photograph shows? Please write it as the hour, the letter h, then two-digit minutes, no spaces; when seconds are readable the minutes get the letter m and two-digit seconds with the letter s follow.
1h42
